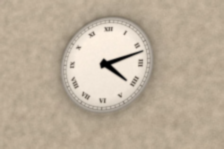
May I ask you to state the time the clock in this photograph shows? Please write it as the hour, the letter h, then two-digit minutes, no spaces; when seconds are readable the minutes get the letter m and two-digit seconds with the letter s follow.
4h12
